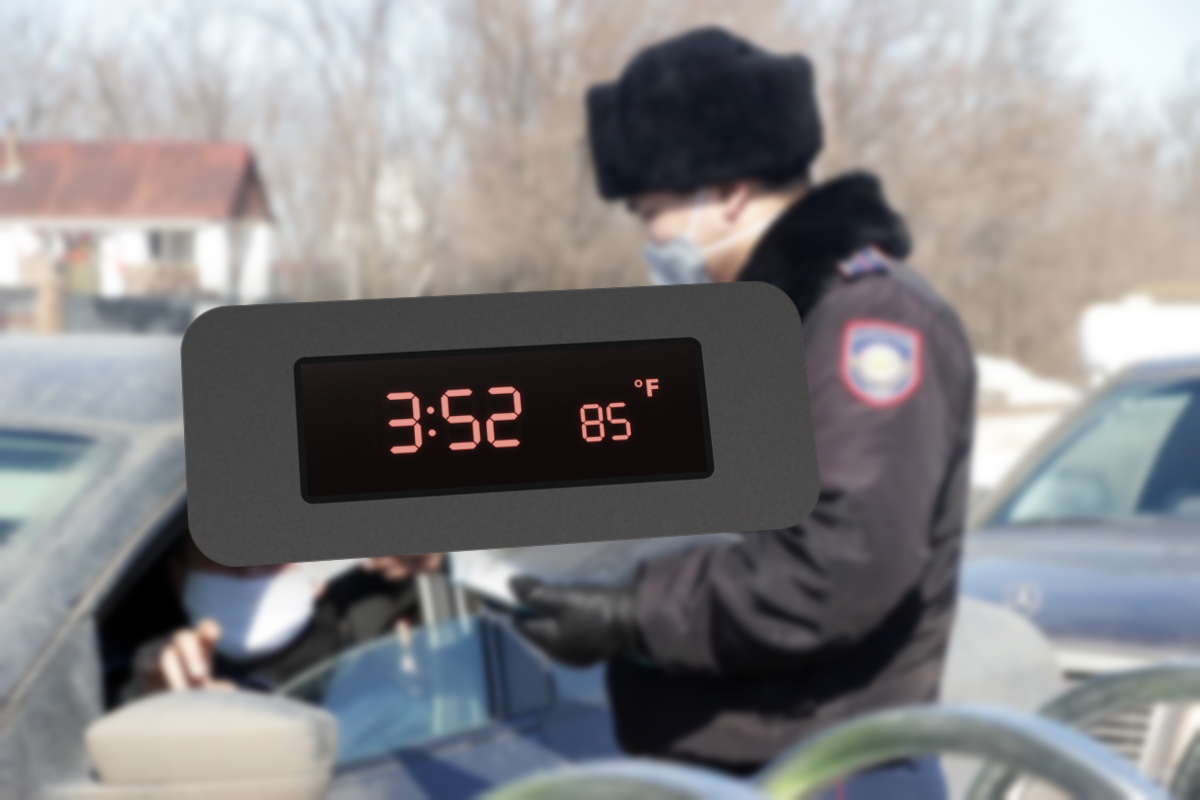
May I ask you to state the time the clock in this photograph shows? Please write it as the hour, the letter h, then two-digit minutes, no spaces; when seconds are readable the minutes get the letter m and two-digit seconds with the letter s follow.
3h52
